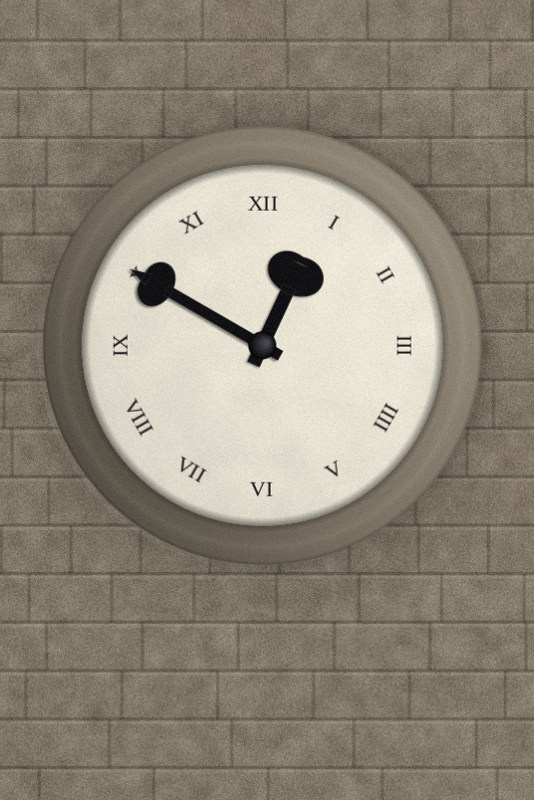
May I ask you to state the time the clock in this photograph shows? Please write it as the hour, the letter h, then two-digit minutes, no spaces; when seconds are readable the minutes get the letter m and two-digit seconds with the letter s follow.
12h50
